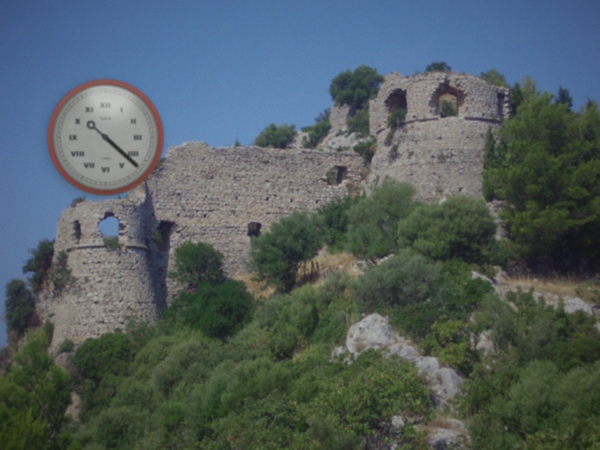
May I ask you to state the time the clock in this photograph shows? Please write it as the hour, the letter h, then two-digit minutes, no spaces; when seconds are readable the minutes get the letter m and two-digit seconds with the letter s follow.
10h22
